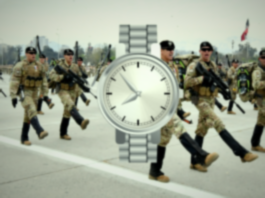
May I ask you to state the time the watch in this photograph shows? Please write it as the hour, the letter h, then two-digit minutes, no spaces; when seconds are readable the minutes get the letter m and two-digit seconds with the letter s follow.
7h53
